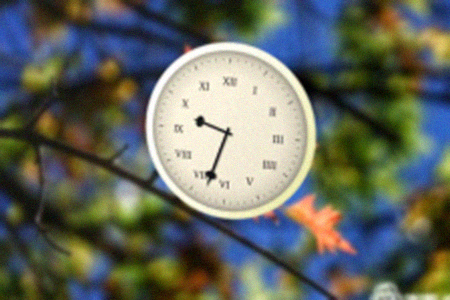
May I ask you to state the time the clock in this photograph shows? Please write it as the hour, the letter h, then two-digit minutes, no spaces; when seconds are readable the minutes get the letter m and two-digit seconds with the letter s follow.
9h33
